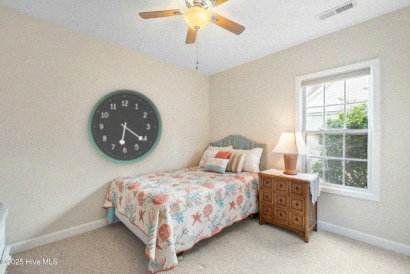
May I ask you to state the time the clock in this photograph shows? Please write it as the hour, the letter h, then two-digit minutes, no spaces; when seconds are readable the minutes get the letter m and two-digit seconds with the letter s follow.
6h21
